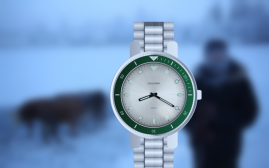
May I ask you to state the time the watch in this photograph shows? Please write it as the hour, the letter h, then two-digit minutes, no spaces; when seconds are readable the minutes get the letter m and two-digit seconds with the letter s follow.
8h20
